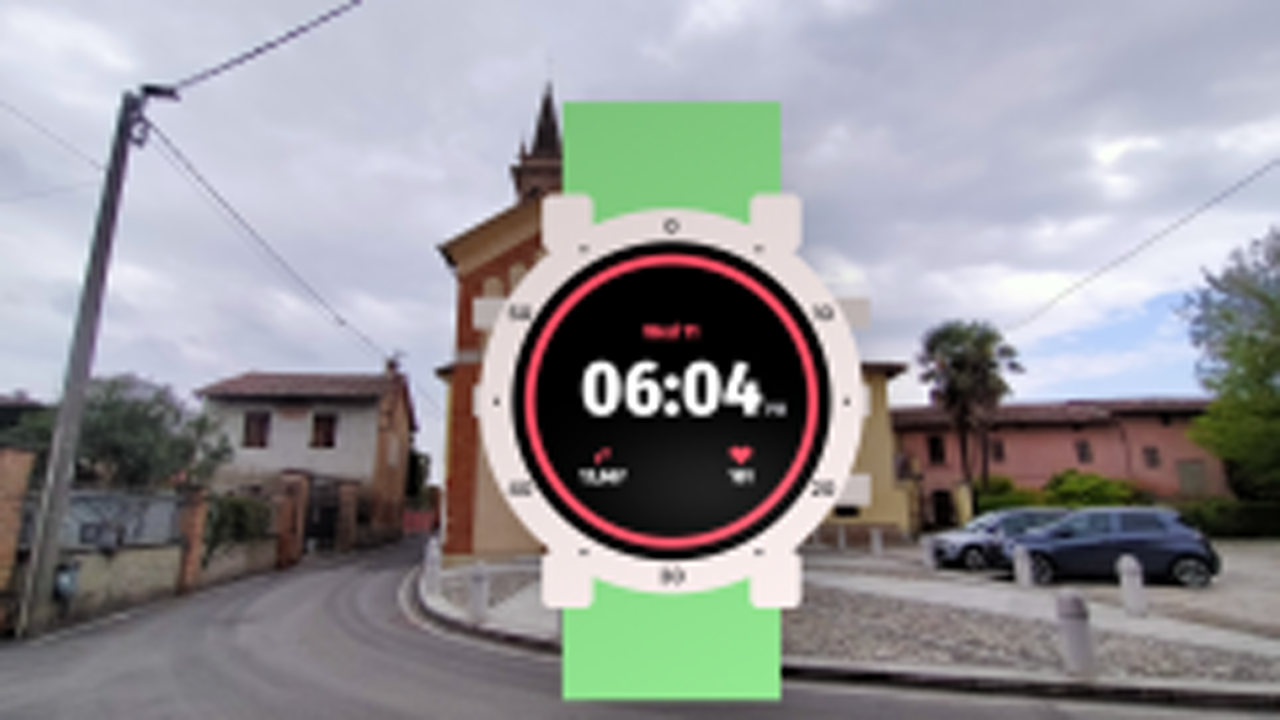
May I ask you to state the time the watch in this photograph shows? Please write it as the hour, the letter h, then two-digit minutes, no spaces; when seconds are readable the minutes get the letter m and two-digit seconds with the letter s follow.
6h04
